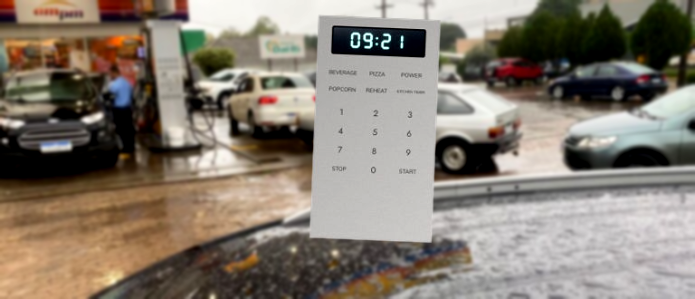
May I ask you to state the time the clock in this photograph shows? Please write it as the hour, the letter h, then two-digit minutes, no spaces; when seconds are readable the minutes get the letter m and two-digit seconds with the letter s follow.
9h21
